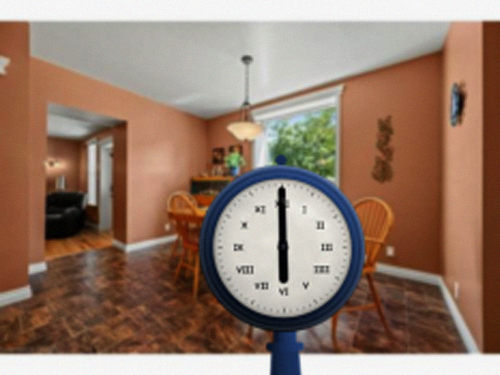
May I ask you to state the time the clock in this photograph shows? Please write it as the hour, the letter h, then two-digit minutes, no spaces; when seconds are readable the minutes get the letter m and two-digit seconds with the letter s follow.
6h00
